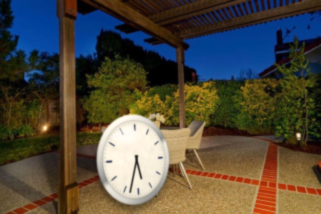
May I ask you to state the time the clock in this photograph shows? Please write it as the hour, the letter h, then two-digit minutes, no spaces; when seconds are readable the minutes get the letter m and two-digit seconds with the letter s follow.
5h33
